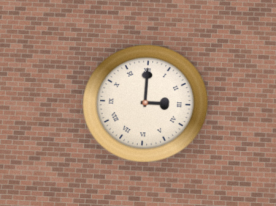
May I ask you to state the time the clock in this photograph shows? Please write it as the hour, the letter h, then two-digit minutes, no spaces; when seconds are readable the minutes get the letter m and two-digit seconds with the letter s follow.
3h00
